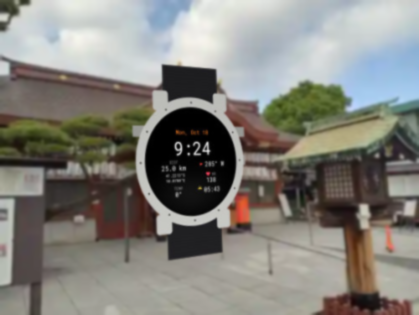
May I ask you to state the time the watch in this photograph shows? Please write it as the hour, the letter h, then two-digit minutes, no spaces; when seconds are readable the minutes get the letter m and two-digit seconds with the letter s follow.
9h24
